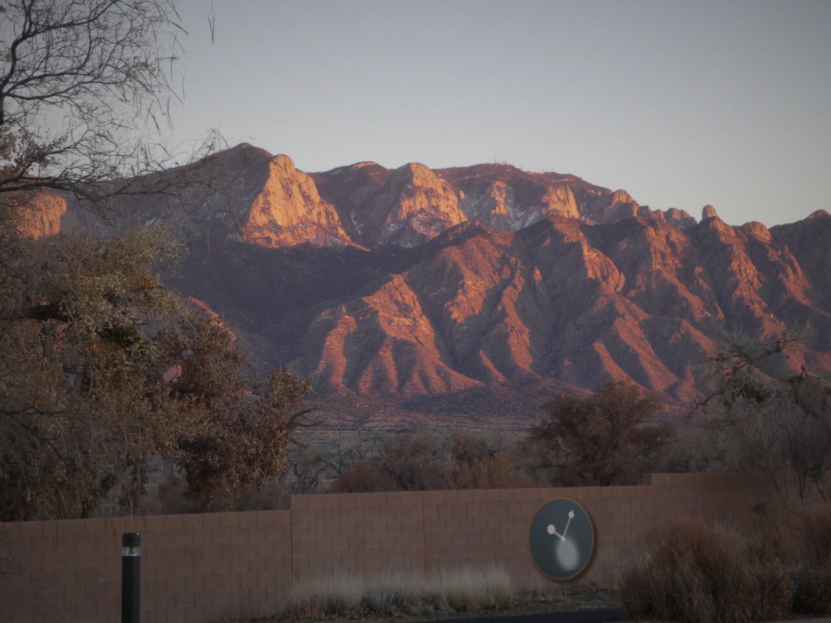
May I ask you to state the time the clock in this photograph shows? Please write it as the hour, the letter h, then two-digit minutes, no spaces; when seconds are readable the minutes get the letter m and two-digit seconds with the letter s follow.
10h04
